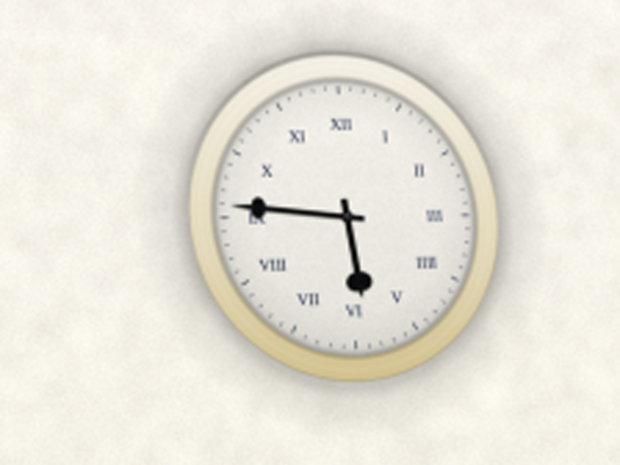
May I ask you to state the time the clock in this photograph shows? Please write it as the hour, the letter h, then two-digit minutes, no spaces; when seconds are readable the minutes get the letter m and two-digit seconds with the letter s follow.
5h46
